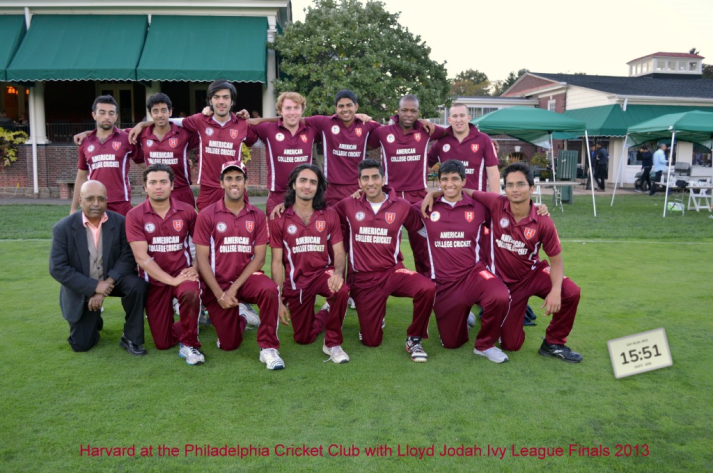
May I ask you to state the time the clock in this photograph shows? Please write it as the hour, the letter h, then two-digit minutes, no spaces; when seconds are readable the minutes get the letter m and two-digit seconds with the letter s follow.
15h51
